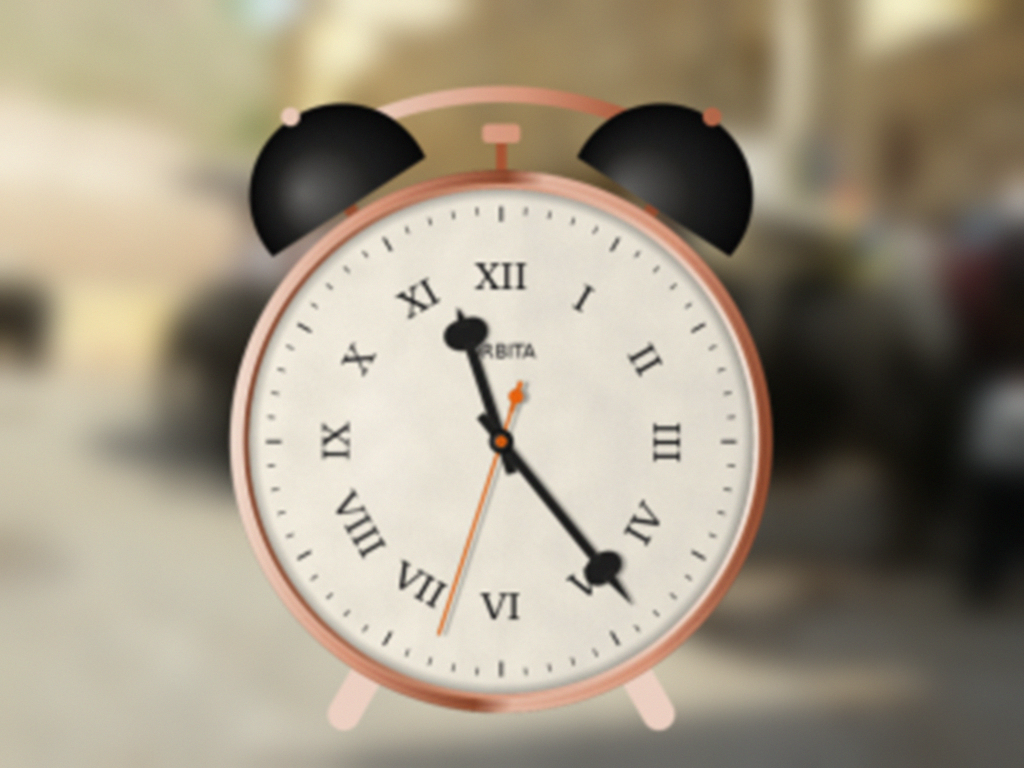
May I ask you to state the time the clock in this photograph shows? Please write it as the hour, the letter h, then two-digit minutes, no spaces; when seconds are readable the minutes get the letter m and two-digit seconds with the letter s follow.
11h23m33s
